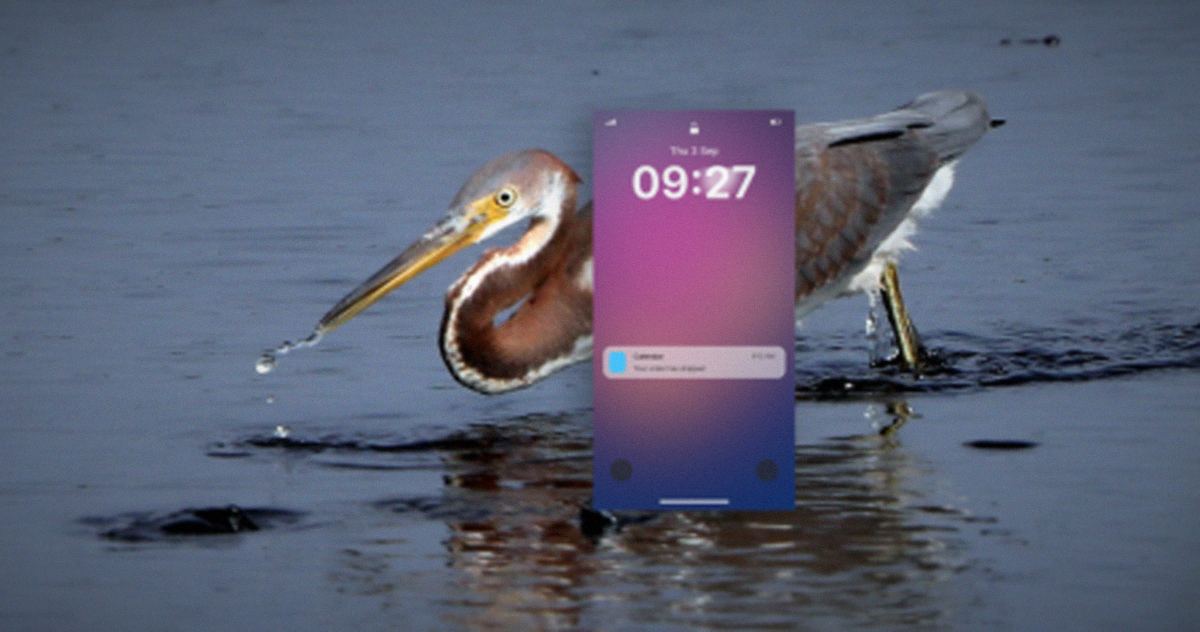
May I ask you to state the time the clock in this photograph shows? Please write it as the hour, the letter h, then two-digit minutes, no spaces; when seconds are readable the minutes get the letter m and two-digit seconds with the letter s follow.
9h27
